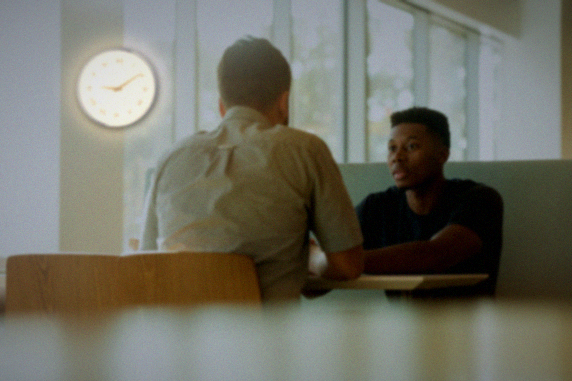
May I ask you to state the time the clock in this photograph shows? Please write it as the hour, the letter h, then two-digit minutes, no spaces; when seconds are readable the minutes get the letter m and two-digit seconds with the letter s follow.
9h09
